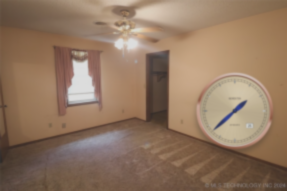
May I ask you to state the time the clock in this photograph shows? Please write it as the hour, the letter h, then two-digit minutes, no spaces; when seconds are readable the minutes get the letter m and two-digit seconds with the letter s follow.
1h38
